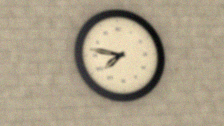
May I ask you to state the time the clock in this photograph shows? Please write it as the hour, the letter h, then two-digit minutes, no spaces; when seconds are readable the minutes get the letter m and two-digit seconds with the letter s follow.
7h47
